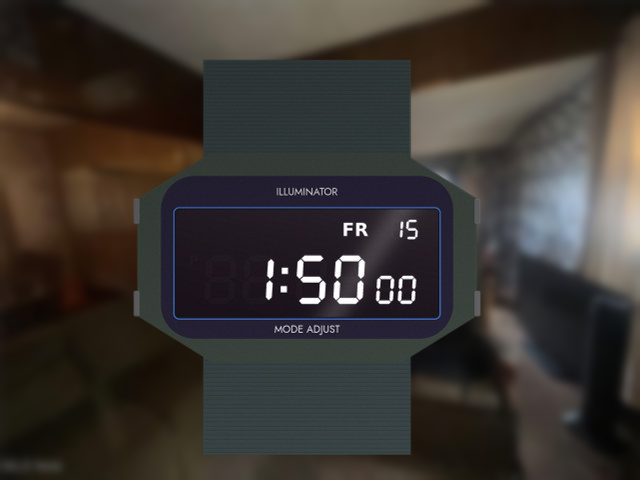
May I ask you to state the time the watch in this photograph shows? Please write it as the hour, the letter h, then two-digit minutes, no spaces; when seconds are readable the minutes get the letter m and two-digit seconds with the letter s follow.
1h50m00s
